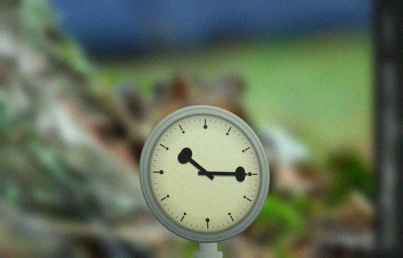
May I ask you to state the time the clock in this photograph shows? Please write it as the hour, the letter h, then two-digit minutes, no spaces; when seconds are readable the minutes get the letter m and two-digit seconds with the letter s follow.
10h15
